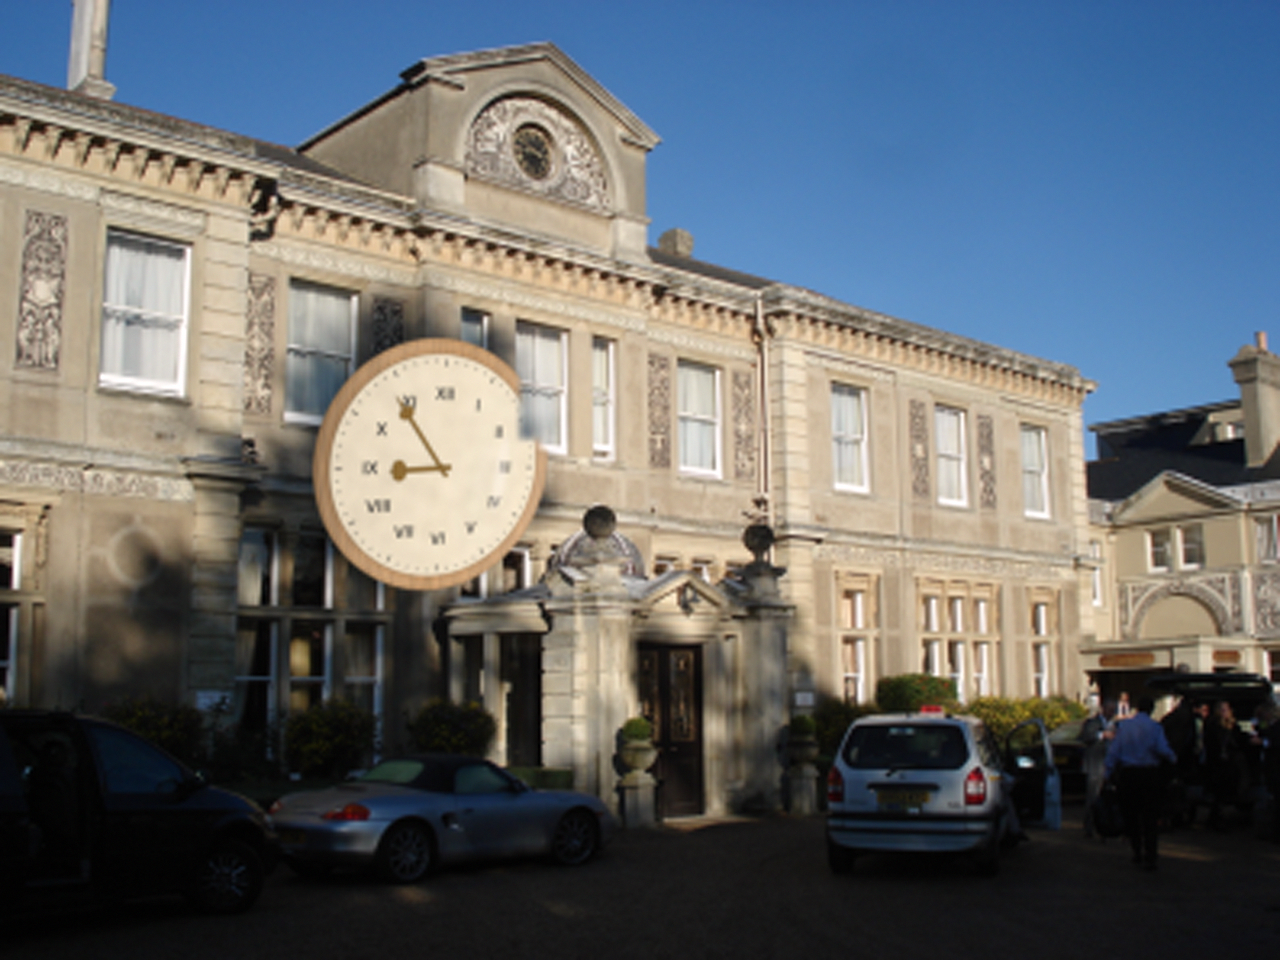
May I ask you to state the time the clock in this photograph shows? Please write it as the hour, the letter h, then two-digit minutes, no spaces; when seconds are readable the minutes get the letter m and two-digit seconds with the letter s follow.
8h54
